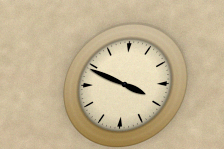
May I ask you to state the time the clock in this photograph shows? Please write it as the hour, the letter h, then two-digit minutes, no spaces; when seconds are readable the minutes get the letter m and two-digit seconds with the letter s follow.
3h49
